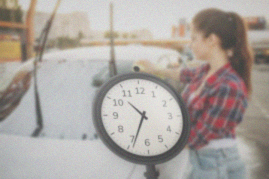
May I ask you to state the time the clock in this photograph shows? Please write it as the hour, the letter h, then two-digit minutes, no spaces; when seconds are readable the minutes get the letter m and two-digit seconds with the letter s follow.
10h34
